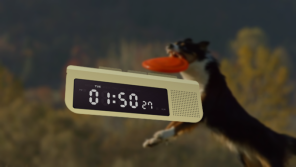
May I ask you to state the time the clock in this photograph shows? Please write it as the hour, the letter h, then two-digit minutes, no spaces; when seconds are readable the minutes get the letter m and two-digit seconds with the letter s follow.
1h50m27s
